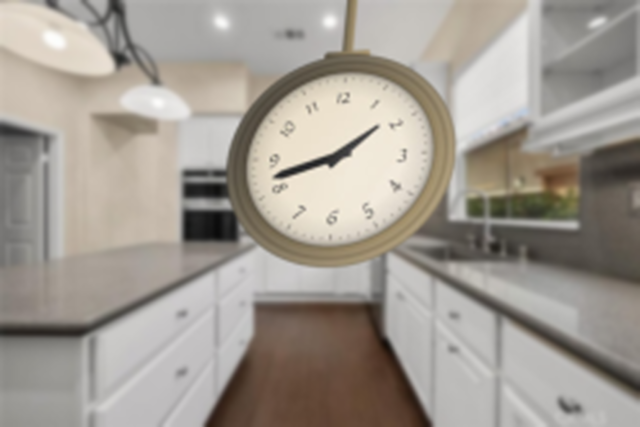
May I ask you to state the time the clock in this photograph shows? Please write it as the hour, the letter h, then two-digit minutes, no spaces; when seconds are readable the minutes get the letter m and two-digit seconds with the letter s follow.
1h42
